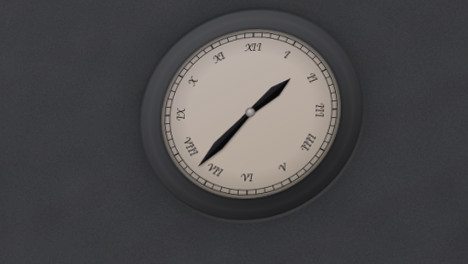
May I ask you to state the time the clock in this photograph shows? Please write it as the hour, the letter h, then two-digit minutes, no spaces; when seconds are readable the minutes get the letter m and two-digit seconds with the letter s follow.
1h37
